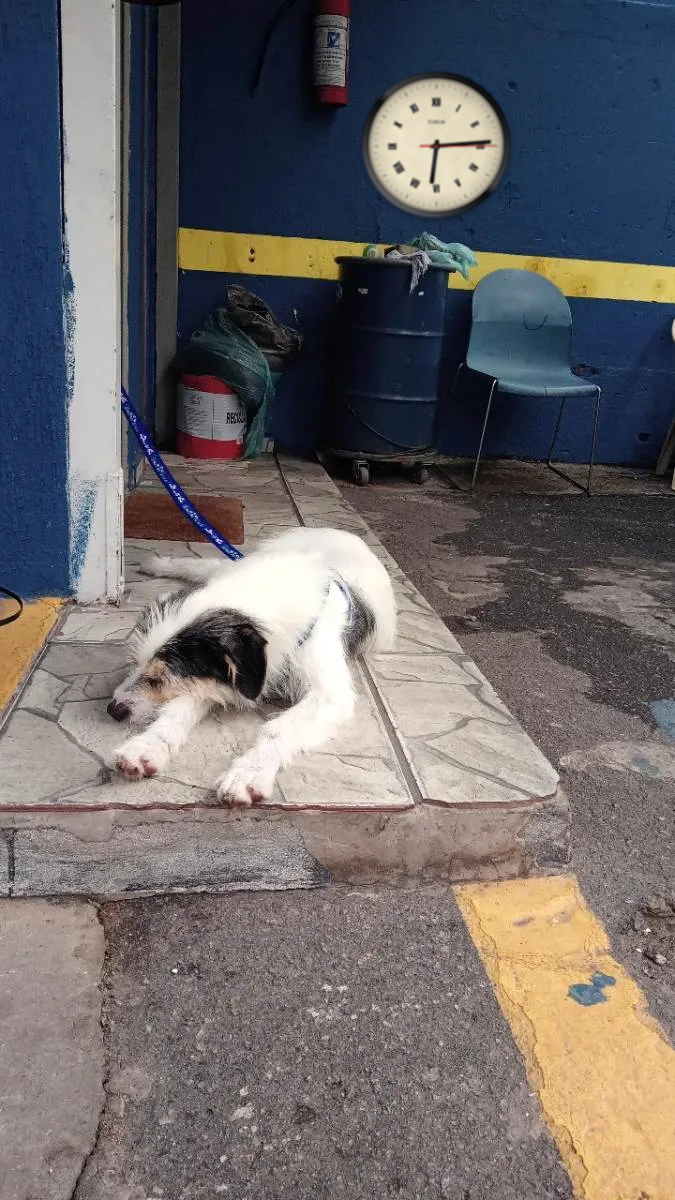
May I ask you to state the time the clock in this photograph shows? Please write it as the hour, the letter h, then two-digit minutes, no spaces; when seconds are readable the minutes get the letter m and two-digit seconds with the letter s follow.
6h14m15s
